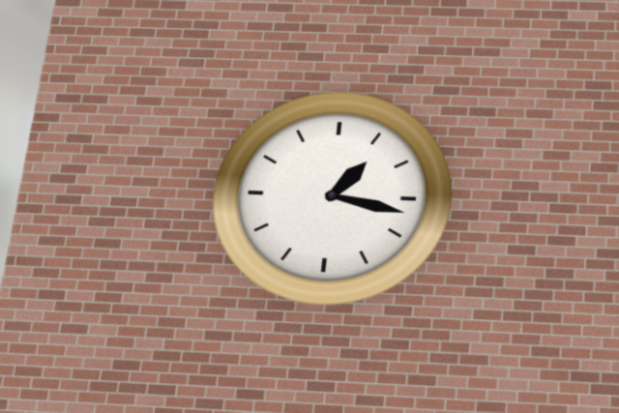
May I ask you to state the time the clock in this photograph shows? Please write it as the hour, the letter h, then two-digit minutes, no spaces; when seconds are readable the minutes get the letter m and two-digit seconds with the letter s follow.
1h17
